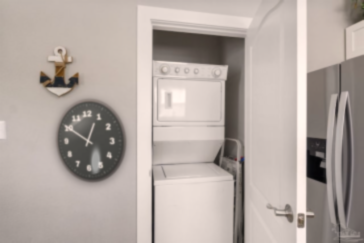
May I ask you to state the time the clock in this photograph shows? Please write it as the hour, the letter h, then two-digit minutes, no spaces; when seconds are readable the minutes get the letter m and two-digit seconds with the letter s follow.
12h50
